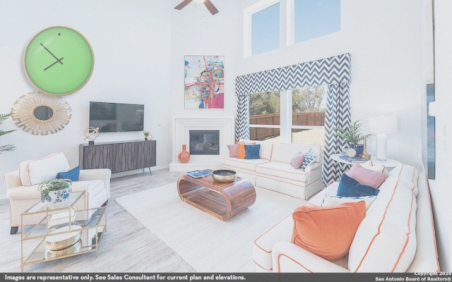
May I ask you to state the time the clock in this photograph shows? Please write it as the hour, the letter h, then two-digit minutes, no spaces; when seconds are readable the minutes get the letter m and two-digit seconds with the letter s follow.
7h52
